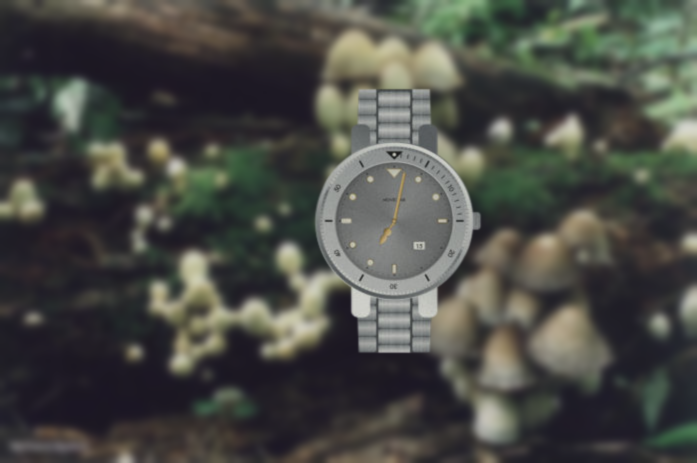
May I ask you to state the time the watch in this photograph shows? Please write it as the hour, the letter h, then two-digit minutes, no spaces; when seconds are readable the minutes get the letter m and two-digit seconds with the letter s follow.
7h02
